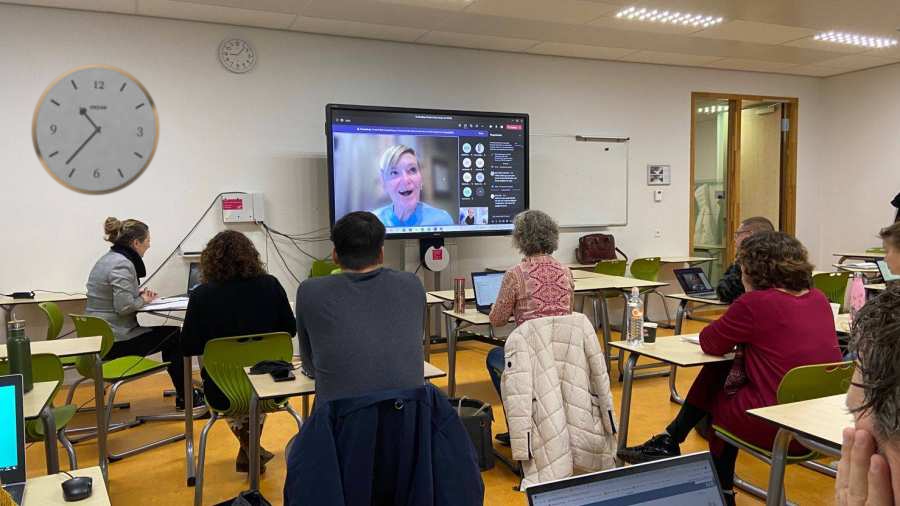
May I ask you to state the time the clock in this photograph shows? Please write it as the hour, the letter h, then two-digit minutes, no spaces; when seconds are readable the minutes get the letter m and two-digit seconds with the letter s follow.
10h37
